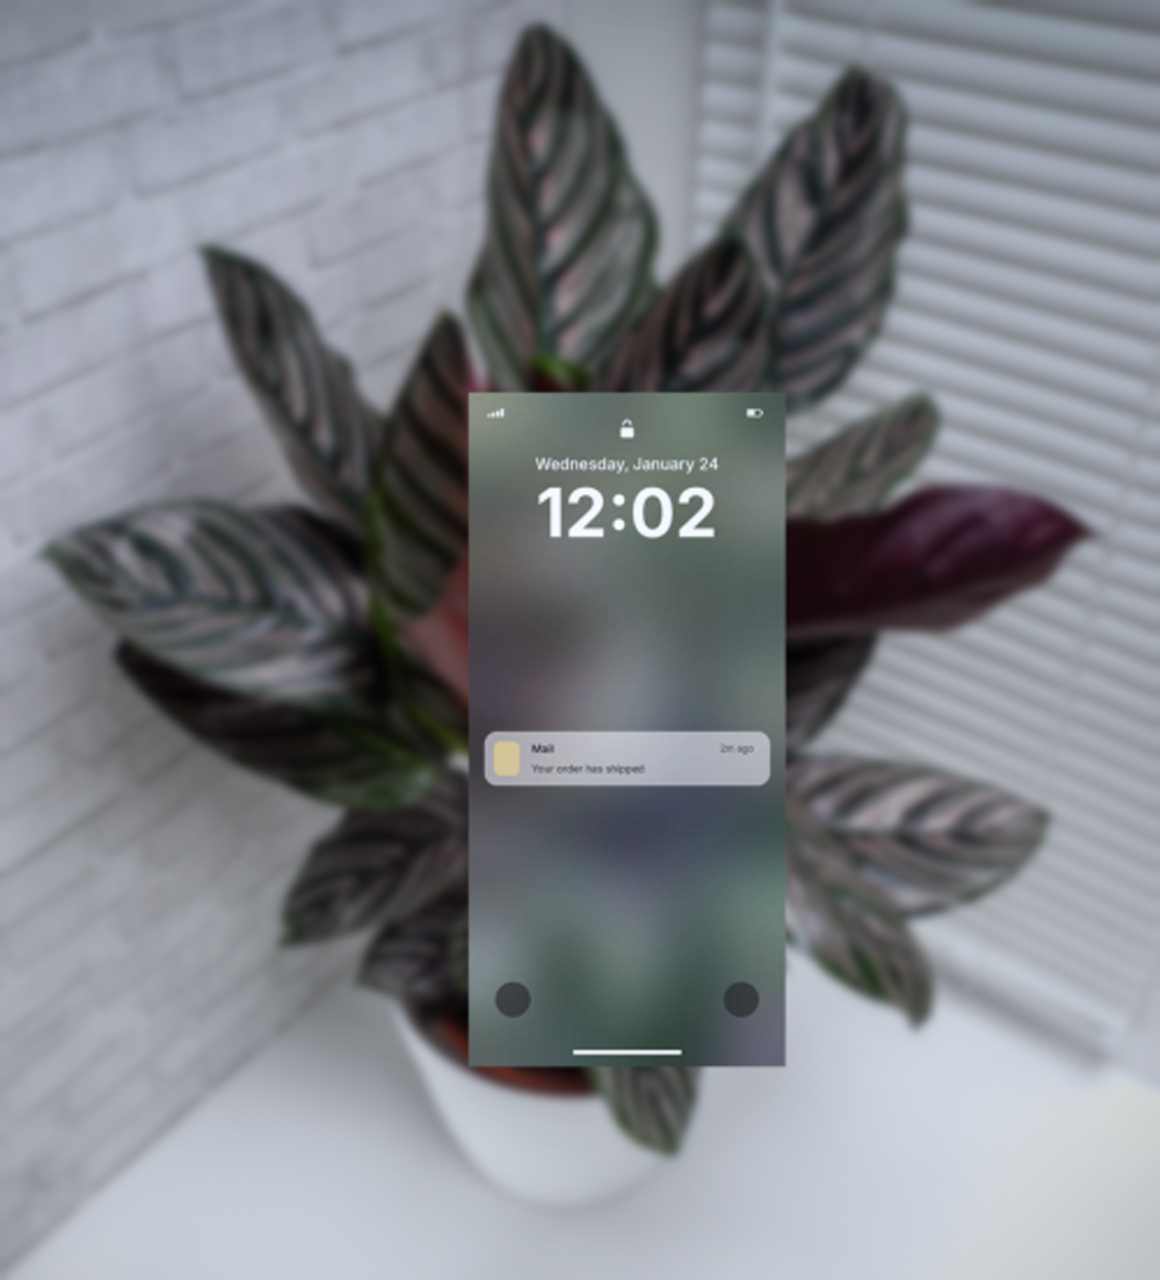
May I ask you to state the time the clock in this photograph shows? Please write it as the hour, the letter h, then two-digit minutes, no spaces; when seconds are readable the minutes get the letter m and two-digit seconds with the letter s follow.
12h02
